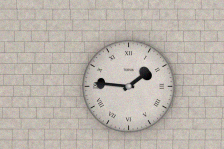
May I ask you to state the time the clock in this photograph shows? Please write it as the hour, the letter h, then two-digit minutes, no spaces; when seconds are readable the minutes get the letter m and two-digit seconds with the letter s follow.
1h46
